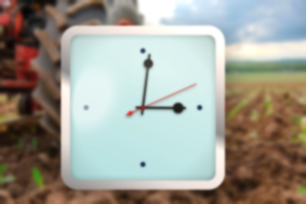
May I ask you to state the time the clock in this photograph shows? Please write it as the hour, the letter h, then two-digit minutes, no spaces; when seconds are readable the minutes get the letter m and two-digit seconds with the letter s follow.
3h01m11s
